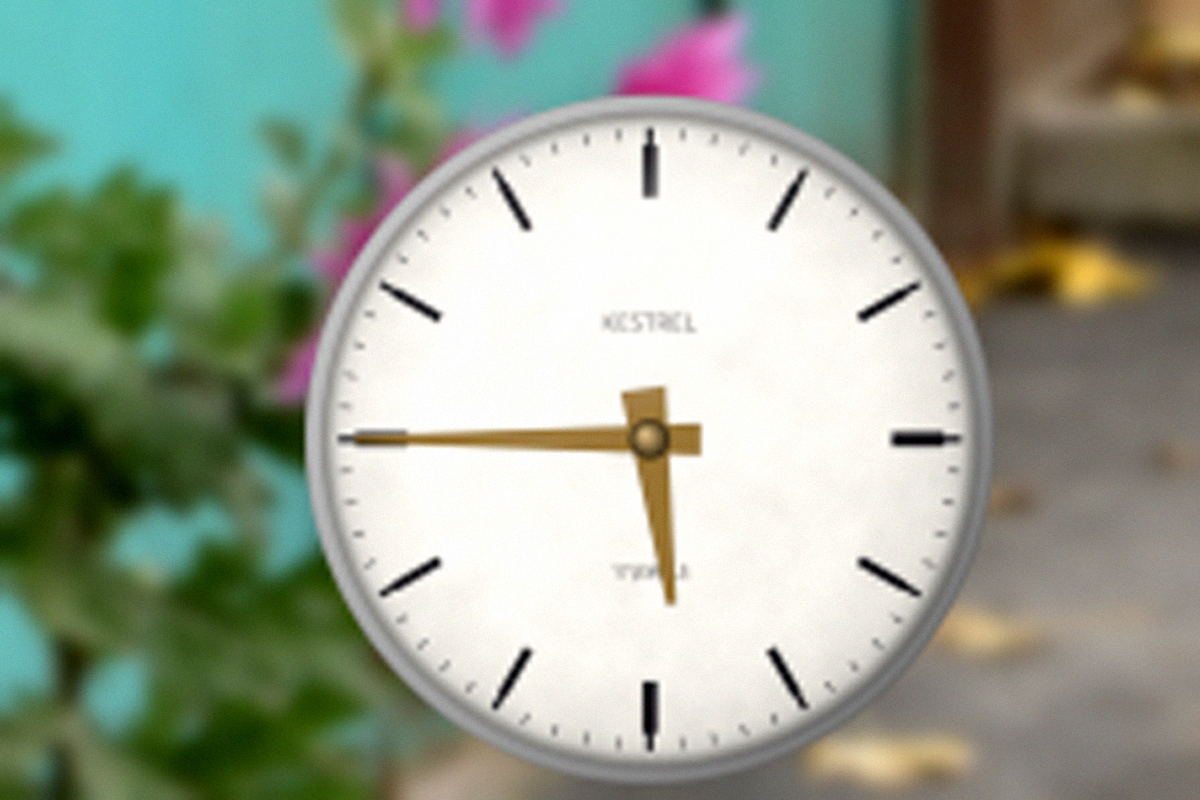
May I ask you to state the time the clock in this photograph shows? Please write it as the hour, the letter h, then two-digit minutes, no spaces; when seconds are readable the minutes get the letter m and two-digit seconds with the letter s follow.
5h45
